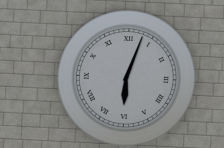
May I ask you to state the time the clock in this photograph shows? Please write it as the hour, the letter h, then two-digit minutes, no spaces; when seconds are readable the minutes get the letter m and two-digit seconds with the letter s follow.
6h03
